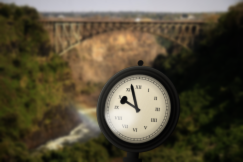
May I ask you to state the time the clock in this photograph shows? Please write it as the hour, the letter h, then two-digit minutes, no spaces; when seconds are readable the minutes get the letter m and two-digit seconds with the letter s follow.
9h57
